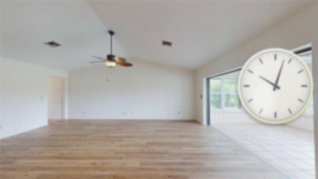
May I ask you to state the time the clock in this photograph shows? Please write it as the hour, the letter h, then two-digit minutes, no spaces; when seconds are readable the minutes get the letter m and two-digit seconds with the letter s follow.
10h03
